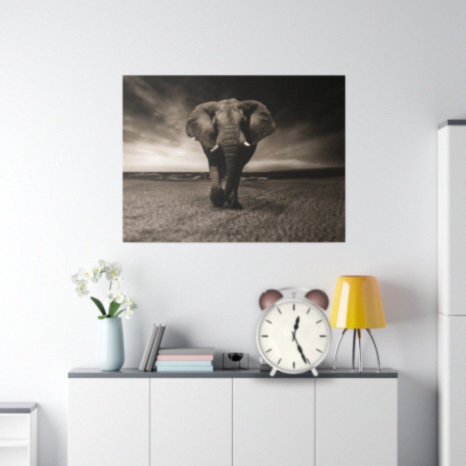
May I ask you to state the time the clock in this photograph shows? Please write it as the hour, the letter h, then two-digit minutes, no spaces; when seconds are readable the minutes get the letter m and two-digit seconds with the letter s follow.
12h26
